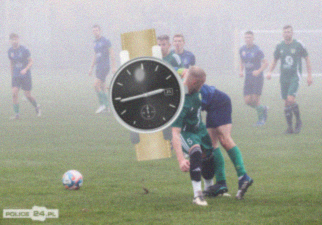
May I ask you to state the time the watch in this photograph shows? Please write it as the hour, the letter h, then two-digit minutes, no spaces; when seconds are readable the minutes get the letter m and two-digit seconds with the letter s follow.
2h44
